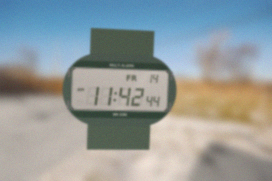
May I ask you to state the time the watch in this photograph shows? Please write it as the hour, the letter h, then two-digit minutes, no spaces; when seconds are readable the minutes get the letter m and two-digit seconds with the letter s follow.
11h42
